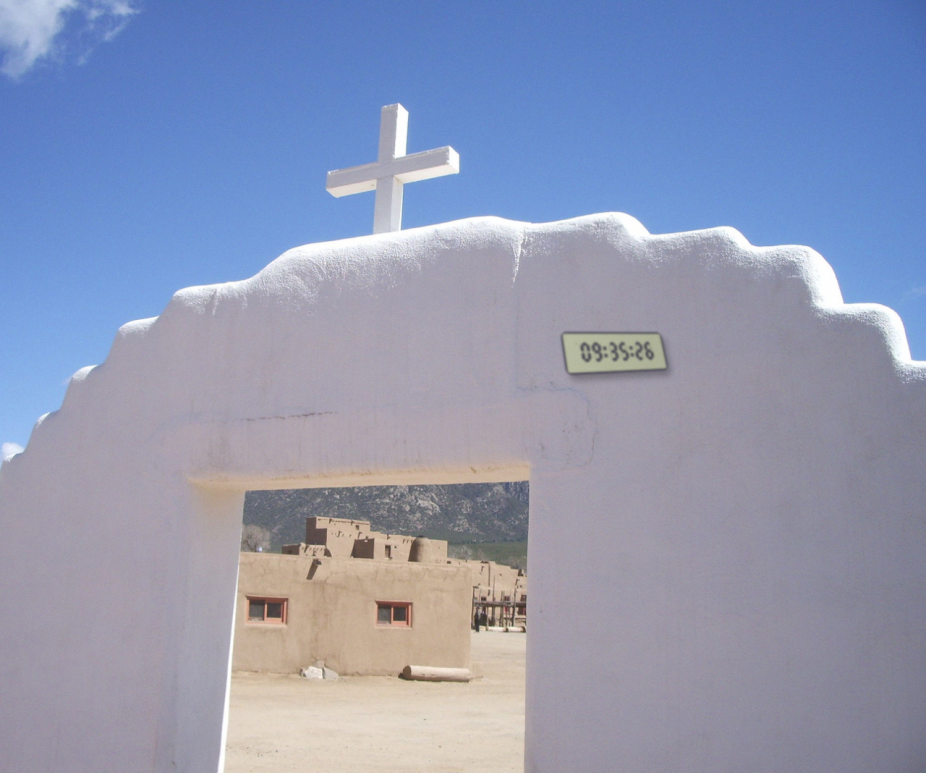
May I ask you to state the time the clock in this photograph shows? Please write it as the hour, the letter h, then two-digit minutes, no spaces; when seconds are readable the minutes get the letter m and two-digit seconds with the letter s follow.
9h35m26s
